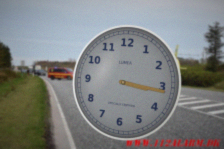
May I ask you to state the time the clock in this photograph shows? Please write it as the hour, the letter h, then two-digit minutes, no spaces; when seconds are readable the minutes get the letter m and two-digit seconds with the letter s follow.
3h16
